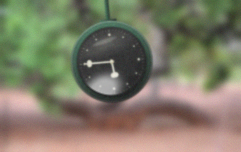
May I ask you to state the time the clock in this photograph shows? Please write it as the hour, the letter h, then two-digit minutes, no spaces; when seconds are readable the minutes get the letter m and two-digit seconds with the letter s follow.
5h45
